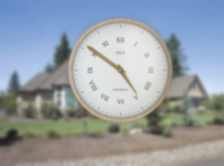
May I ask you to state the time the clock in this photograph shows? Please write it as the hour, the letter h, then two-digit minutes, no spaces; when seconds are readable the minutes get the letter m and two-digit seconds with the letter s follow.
4h51
